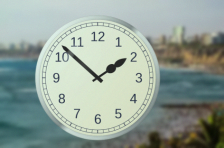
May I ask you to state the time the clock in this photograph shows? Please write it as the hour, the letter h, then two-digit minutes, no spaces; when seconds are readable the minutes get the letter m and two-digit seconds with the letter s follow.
1h52
